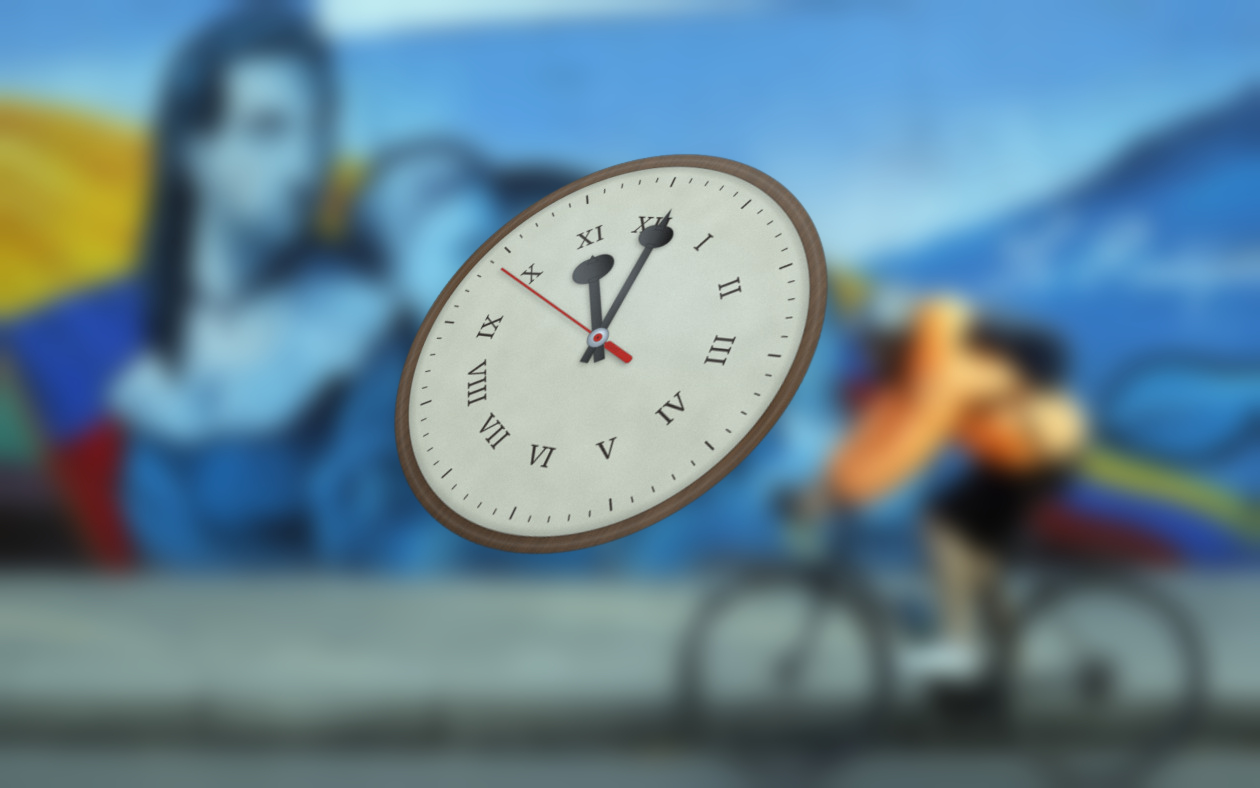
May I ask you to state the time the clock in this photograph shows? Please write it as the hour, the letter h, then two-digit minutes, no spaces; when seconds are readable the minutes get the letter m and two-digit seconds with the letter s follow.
11h00m49s
